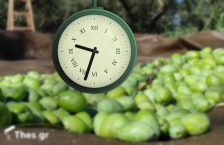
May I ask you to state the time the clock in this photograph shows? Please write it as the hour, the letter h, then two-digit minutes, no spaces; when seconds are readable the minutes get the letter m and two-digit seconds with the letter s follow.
9h33
